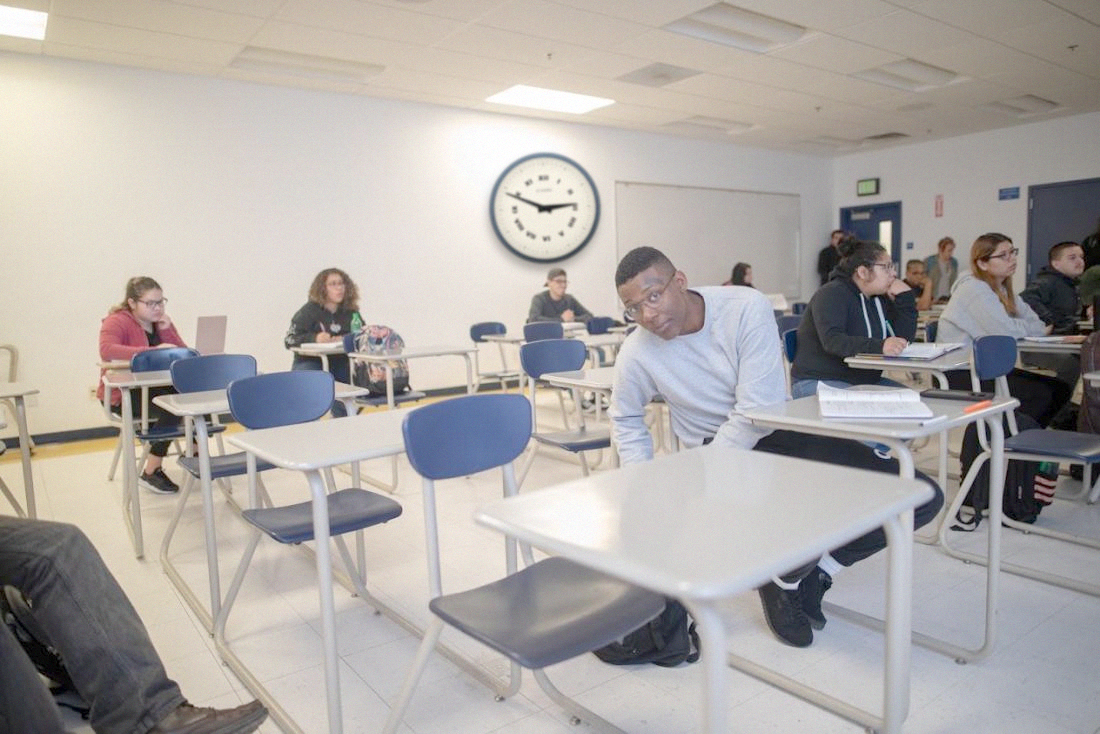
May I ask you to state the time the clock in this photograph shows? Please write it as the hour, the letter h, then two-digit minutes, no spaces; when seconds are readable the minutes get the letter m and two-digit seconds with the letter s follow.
2h49
